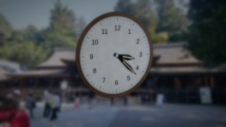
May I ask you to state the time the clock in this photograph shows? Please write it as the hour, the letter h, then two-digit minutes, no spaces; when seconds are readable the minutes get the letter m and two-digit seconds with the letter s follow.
3h22
